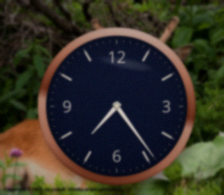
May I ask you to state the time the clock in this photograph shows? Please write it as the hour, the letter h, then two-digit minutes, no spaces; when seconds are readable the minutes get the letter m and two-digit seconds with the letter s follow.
7h24
